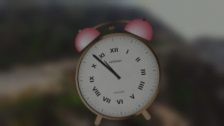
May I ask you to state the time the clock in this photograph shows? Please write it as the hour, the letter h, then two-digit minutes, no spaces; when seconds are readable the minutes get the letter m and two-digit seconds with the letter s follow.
10h53
